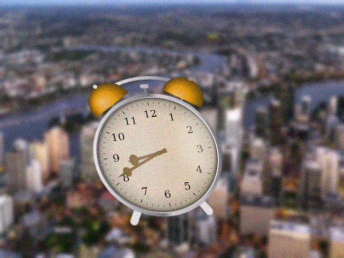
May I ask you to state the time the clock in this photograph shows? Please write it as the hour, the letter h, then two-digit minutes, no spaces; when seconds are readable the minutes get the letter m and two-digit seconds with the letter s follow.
8h41
